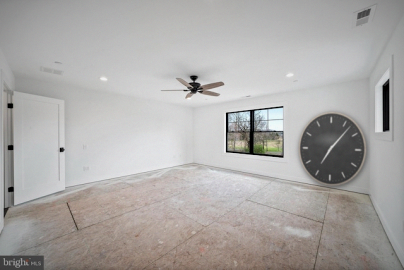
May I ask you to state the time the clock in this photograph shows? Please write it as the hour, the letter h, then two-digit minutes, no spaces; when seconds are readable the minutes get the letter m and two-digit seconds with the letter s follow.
7h07
